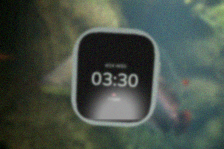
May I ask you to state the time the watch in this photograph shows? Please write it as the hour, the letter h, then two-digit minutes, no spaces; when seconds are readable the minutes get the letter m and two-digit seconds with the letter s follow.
3h30
